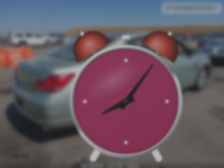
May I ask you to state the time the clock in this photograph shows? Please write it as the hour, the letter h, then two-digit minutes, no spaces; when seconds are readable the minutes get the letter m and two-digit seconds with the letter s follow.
8h06
